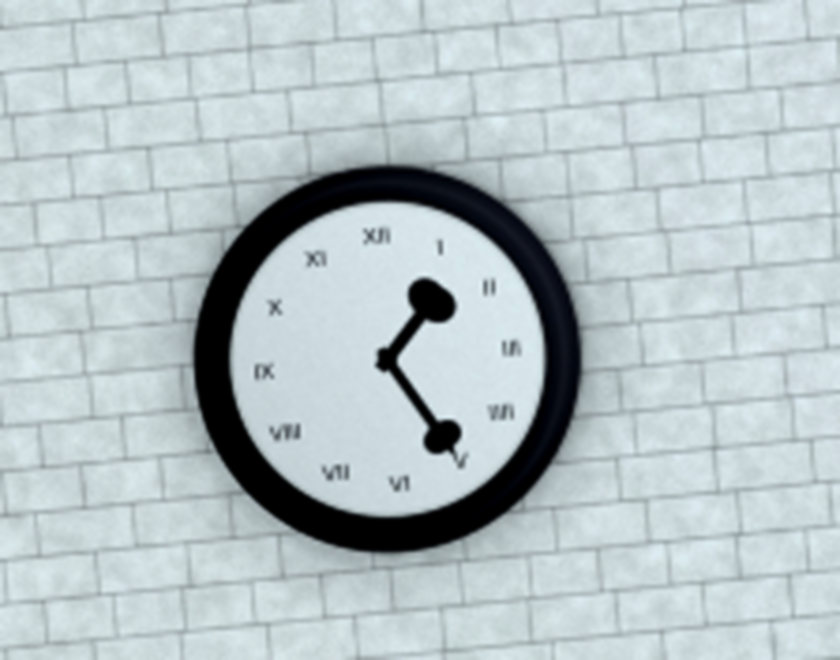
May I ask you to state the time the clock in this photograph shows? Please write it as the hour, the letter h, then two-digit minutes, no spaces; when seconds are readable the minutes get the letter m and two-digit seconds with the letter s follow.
1h25
